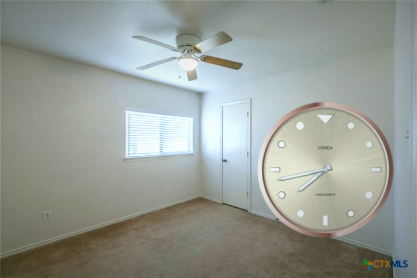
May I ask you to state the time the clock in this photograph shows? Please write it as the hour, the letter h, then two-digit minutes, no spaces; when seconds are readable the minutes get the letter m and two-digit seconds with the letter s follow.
7h43
